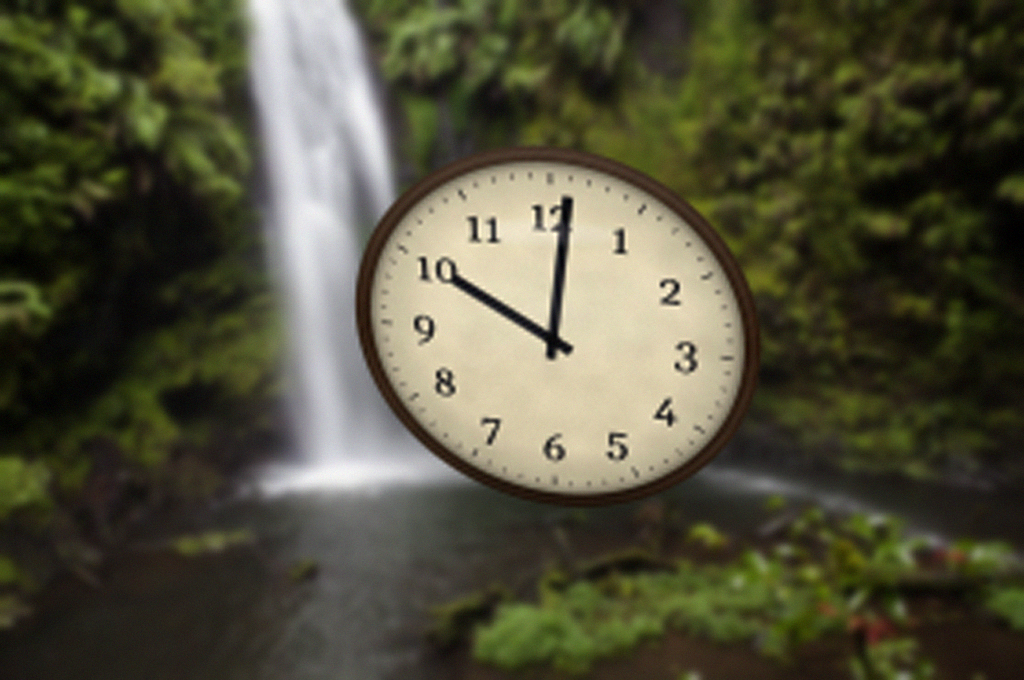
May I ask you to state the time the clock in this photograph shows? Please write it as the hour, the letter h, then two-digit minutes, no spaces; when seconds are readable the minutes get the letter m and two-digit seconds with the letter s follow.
10h01
